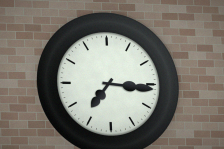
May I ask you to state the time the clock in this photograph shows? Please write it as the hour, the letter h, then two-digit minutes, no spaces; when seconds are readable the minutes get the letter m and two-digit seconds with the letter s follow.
7h16
